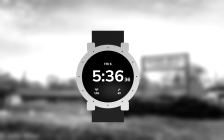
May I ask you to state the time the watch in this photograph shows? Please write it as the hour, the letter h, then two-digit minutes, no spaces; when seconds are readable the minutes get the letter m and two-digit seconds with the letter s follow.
5h36
